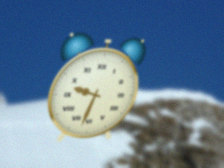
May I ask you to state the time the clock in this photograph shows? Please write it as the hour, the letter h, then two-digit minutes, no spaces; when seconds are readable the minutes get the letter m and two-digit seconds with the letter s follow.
9h32
